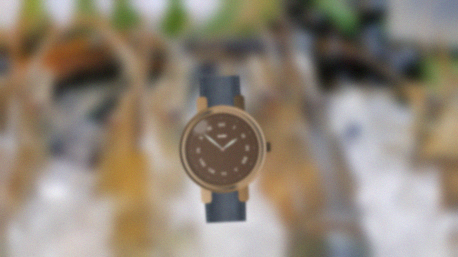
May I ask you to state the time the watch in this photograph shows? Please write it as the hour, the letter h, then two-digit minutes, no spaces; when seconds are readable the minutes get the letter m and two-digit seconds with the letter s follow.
1h52
